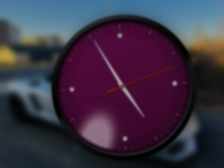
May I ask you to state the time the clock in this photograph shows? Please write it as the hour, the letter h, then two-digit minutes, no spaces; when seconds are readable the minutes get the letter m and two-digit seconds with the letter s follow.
4h55m12s
